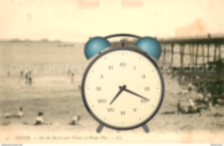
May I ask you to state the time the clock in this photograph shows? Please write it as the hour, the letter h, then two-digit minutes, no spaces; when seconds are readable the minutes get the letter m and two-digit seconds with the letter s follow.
7h19
